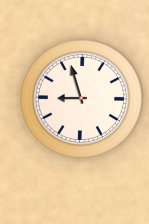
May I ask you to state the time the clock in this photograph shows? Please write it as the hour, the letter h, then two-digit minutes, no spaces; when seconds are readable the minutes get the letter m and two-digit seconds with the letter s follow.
8h57
